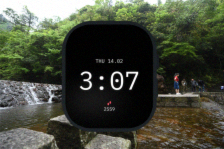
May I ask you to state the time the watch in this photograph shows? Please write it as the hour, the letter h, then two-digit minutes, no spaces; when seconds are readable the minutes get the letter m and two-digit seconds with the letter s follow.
3h07
